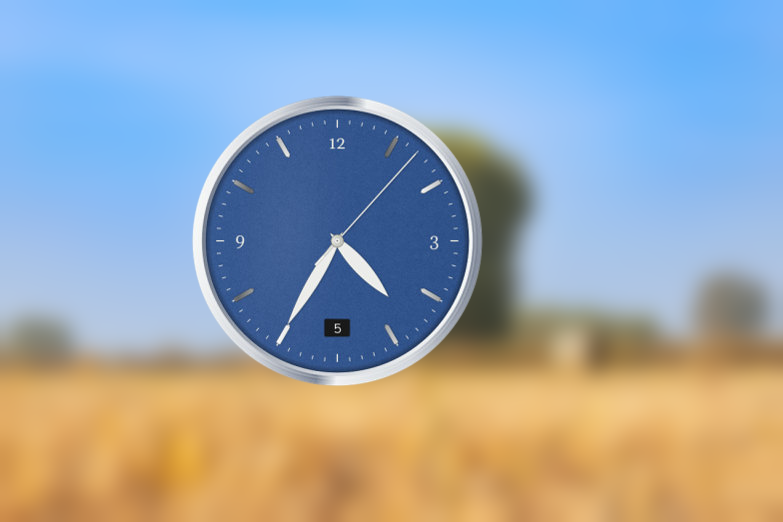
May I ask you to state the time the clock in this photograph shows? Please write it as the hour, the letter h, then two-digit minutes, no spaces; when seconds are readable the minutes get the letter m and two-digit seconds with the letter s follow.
4h35m07s
